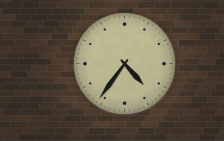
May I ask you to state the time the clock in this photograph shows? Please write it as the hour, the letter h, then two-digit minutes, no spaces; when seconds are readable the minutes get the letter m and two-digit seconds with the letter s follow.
4h36
